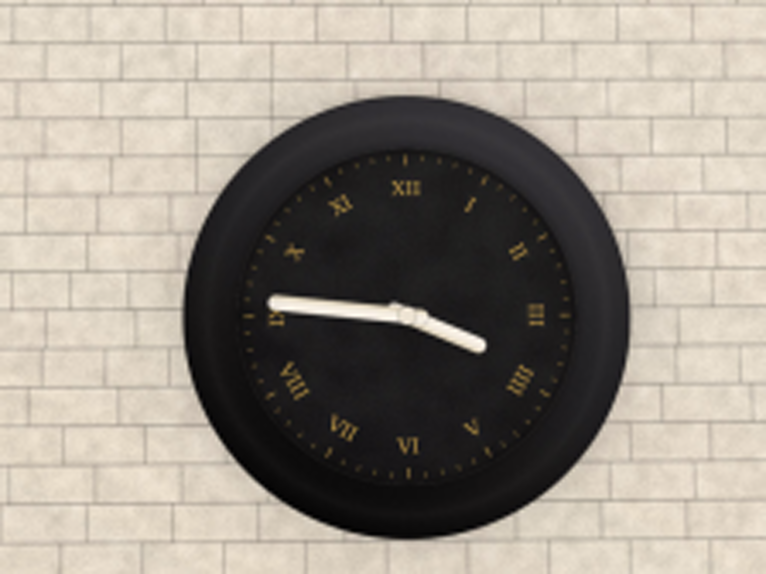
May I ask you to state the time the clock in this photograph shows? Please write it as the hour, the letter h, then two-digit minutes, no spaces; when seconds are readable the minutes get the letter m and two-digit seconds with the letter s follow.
3h46
